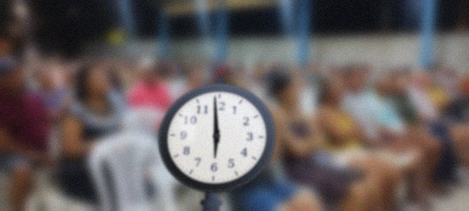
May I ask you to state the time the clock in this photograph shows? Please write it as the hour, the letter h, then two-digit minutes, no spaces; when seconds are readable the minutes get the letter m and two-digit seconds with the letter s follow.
5h59
